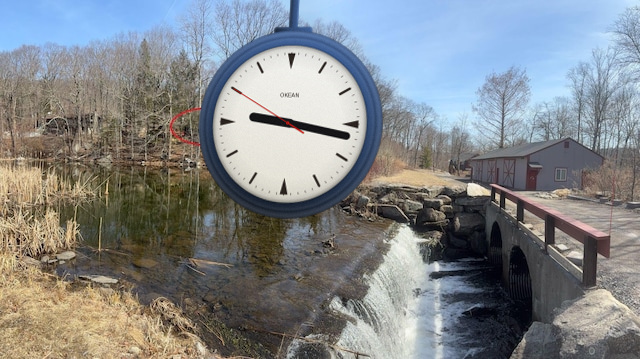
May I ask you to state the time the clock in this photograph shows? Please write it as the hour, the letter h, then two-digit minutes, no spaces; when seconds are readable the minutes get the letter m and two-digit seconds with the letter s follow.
9h16m50s
